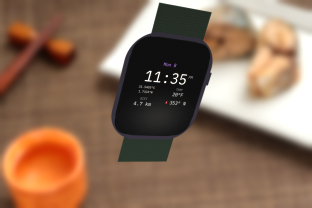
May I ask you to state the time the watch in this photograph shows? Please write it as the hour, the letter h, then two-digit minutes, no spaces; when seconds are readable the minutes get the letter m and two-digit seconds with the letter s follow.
11h35
